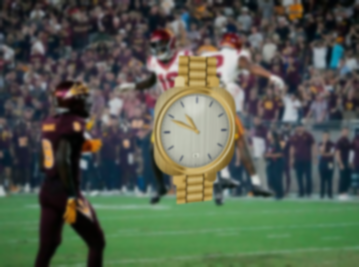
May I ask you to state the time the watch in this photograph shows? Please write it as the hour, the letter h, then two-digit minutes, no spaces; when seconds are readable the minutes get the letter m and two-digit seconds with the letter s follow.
10h49
